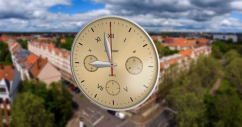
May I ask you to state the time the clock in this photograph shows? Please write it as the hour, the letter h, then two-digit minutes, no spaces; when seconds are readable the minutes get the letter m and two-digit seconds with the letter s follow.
8h58
